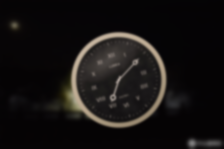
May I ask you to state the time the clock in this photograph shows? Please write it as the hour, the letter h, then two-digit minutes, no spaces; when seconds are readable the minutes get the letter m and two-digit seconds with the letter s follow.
7h10
